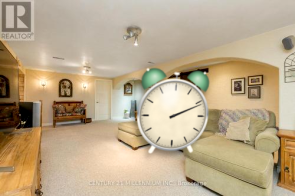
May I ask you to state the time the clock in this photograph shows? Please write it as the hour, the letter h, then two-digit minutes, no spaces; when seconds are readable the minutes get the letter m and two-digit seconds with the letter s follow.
2h11
